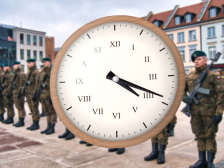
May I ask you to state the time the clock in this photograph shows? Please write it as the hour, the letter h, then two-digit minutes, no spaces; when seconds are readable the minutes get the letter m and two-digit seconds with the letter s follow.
4h19
